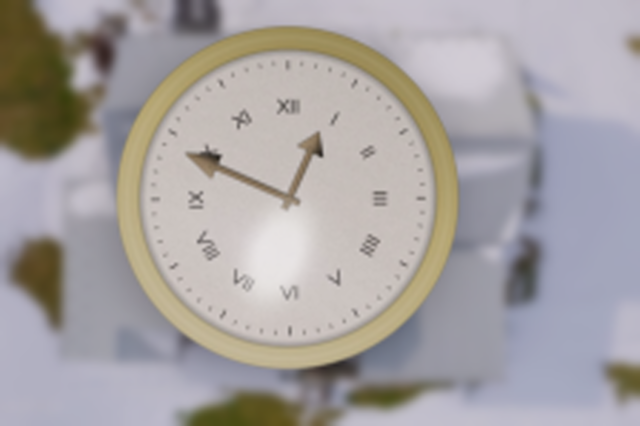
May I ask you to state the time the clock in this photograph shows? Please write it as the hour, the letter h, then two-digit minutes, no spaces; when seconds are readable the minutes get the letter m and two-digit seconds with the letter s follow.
12h49
